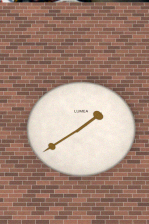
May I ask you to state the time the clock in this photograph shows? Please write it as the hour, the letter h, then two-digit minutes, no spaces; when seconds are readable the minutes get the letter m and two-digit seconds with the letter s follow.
1h39
